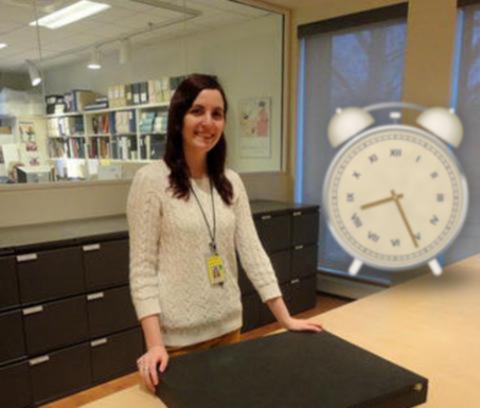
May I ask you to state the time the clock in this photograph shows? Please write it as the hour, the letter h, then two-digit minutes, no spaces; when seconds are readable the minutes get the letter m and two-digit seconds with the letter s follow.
8h26
